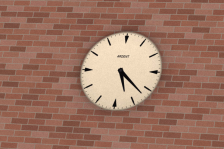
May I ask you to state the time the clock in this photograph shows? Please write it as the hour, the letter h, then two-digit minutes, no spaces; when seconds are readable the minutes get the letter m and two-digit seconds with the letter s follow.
5h22
